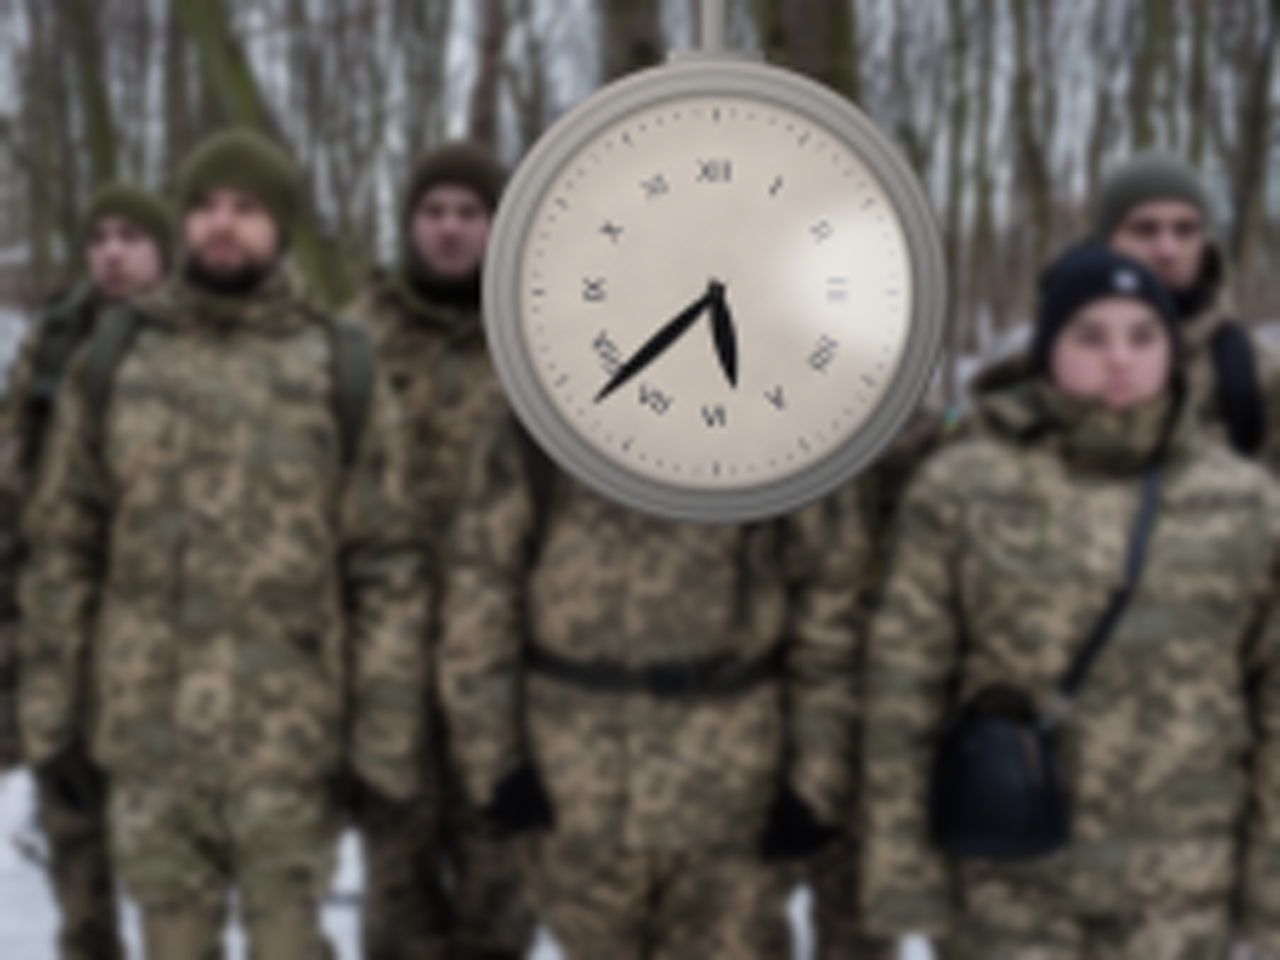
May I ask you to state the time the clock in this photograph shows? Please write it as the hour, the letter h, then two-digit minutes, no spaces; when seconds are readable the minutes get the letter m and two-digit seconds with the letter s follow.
5h38
